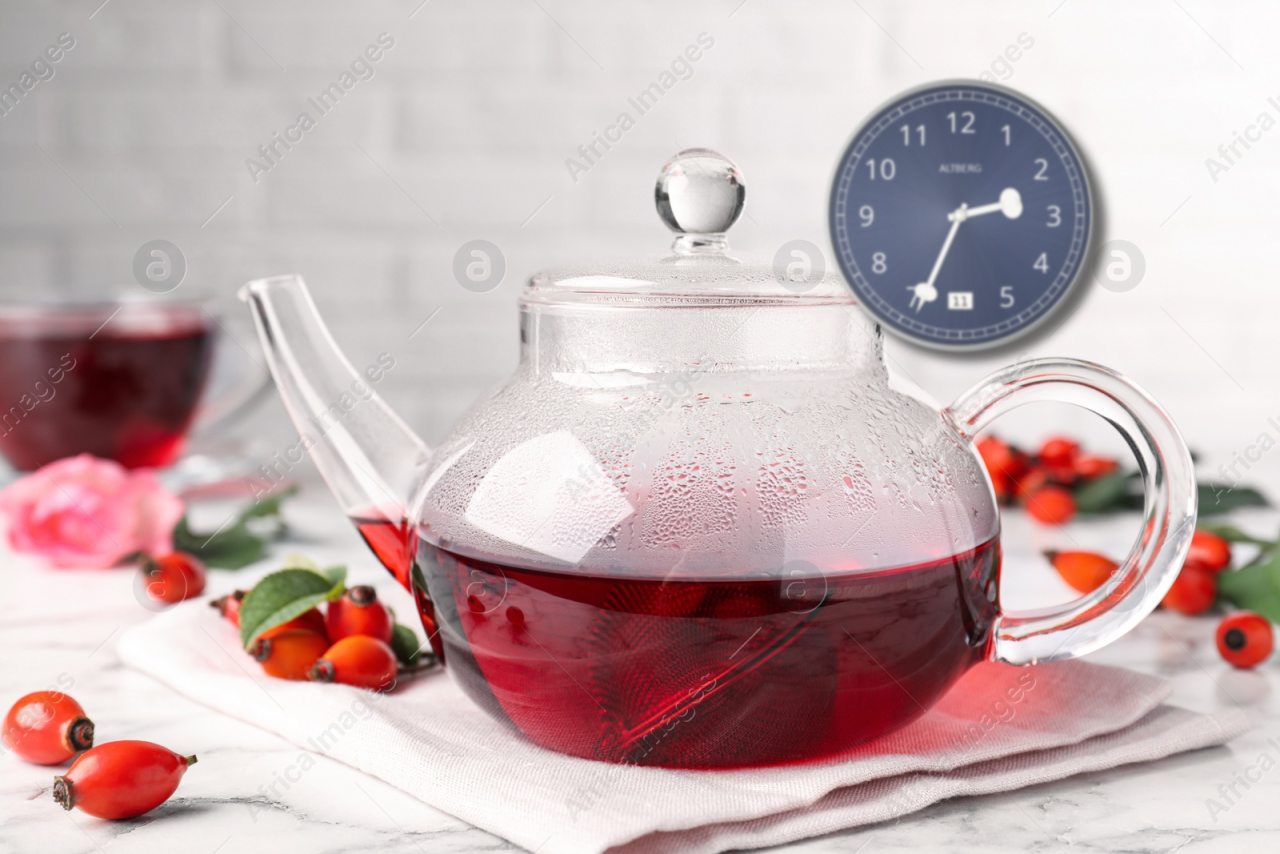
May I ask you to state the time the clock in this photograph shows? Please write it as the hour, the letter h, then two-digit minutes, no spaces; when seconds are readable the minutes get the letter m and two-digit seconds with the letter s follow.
2h34
